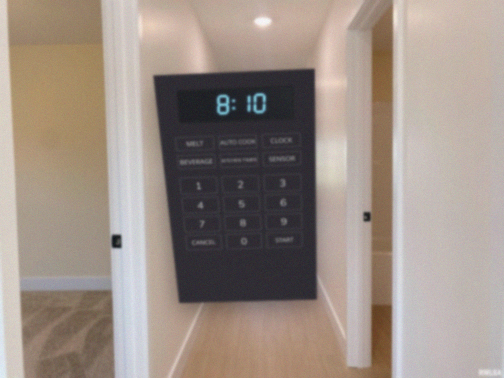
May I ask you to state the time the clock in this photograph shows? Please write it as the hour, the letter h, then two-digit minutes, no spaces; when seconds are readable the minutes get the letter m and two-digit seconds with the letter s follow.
8h10
